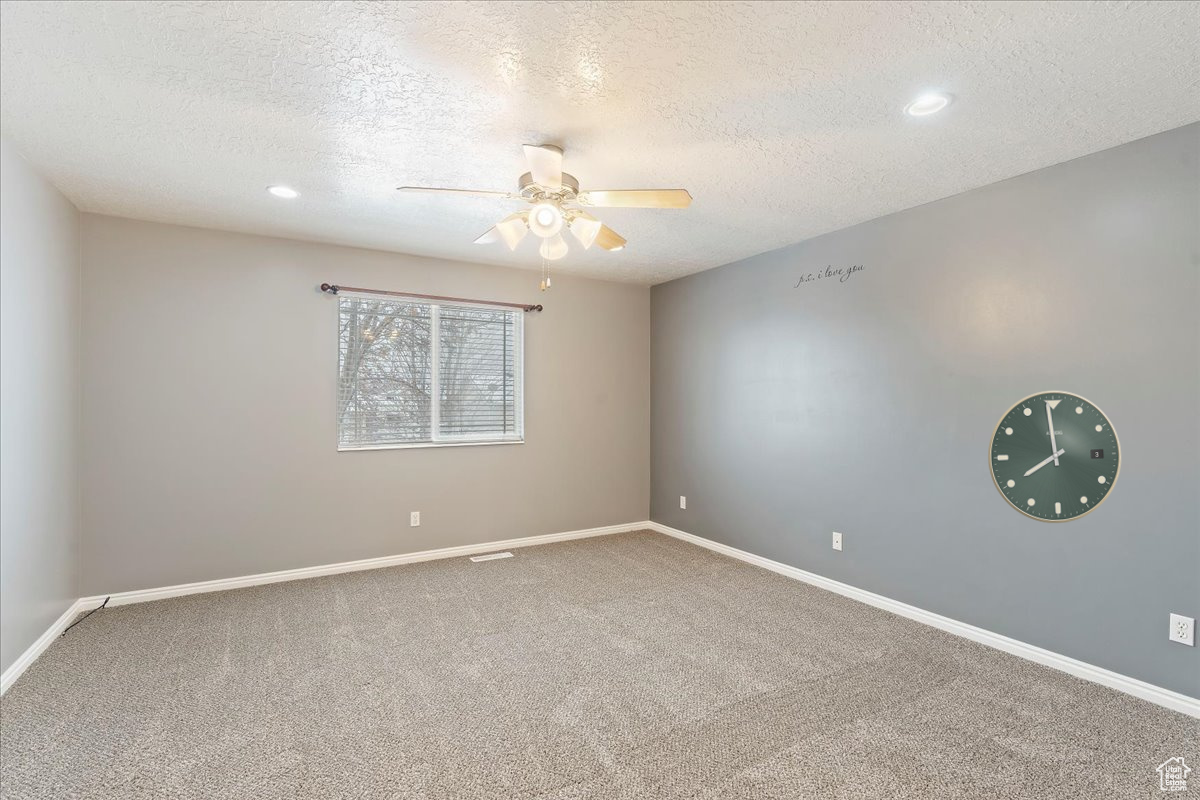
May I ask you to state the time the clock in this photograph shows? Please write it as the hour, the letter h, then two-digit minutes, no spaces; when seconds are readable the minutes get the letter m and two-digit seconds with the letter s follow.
7h59
